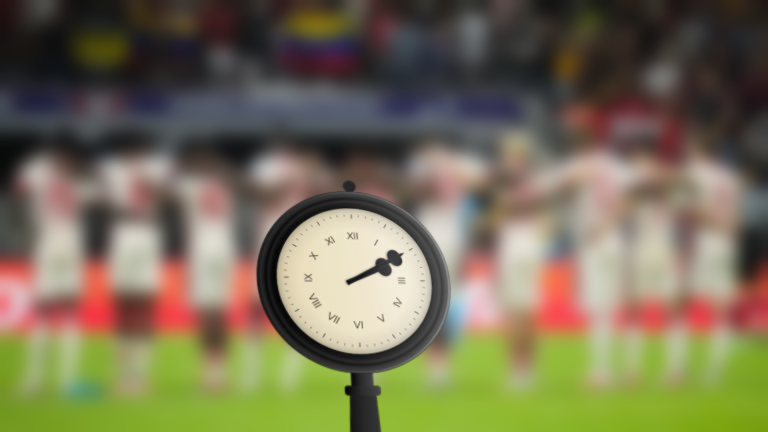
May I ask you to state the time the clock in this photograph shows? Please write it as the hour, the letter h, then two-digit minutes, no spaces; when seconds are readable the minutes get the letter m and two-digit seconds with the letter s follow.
2h10
